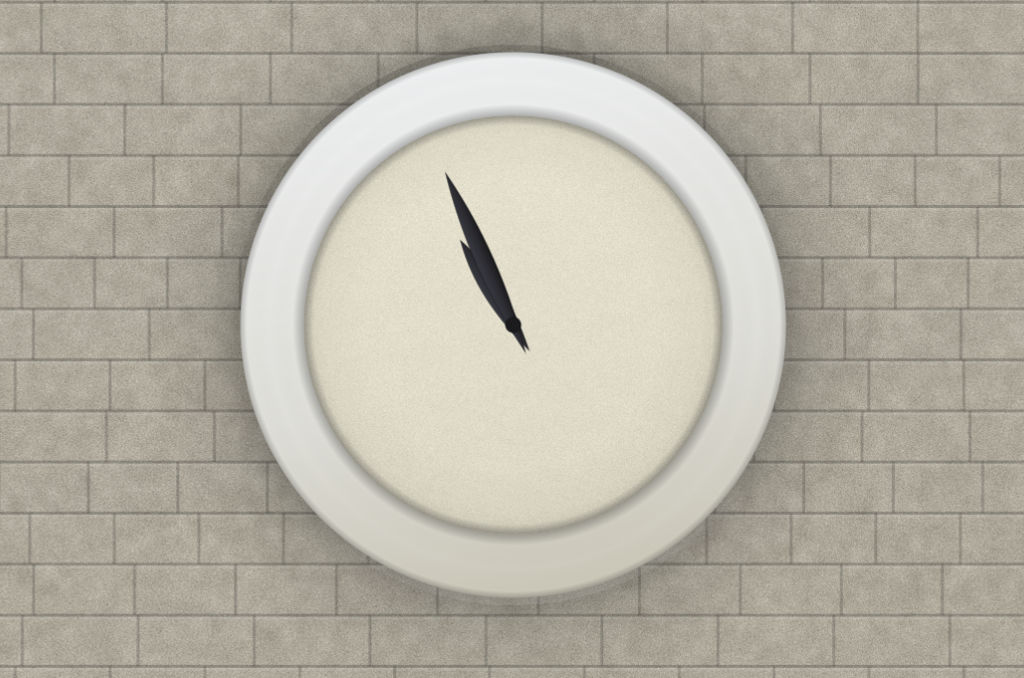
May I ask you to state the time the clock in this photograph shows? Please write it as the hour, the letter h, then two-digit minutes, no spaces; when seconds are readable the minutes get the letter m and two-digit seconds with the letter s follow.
10h56
